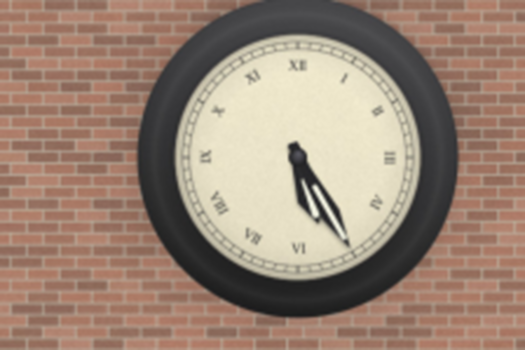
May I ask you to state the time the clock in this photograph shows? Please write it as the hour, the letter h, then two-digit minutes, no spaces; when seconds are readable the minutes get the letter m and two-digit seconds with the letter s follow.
5h25
